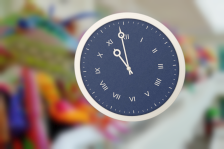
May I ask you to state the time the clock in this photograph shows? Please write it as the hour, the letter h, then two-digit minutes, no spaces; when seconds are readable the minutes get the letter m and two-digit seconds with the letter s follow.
10h59
